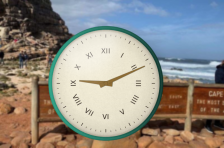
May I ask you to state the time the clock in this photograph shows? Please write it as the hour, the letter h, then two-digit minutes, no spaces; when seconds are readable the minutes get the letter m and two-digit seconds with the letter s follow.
9h11
